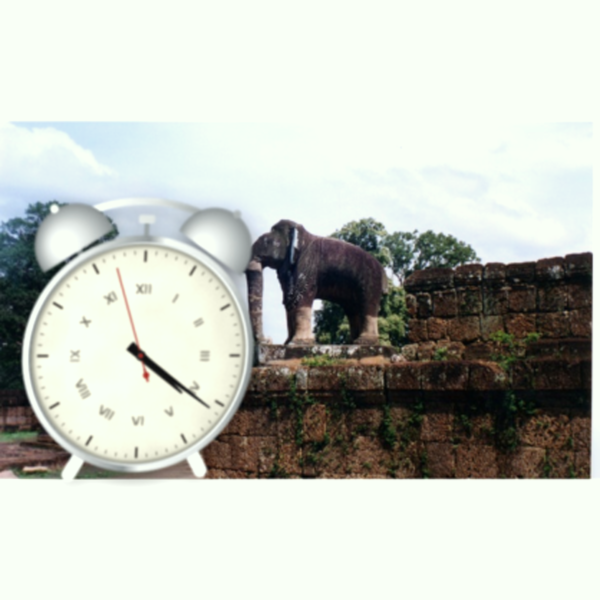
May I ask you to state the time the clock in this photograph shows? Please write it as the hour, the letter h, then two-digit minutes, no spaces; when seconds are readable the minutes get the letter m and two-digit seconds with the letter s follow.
4h20m57s
